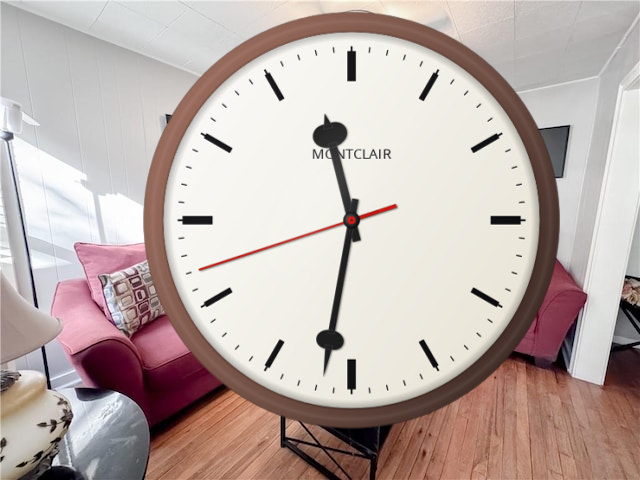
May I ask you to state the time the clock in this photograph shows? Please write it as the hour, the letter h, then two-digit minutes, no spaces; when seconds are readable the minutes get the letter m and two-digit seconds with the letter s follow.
11h31m42s
